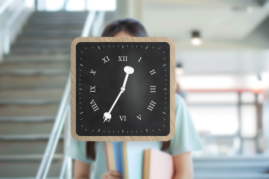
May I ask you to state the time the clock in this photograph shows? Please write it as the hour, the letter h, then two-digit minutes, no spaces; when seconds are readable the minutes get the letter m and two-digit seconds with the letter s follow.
12h35
